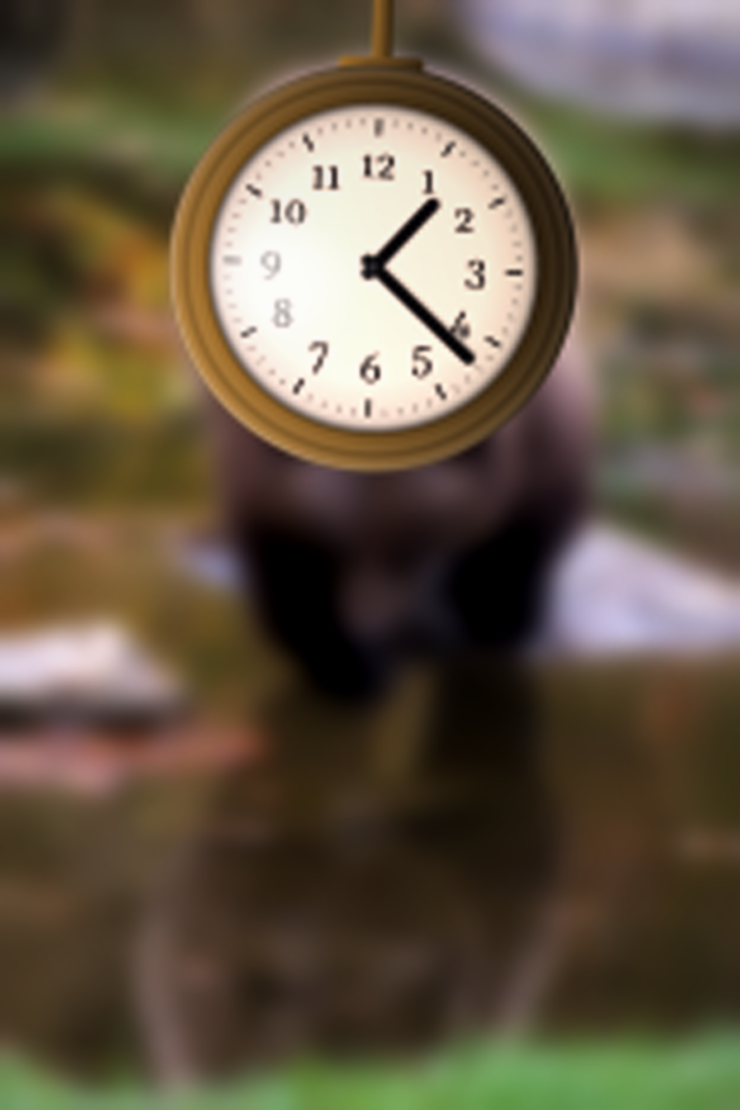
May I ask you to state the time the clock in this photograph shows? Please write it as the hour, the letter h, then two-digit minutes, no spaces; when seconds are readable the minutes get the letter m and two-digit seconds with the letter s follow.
1h22
